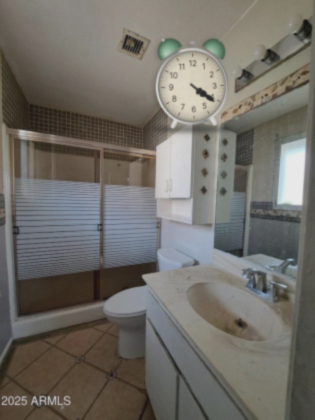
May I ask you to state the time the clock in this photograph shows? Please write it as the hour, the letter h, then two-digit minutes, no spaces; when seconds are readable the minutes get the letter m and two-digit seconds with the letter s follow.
4h21
